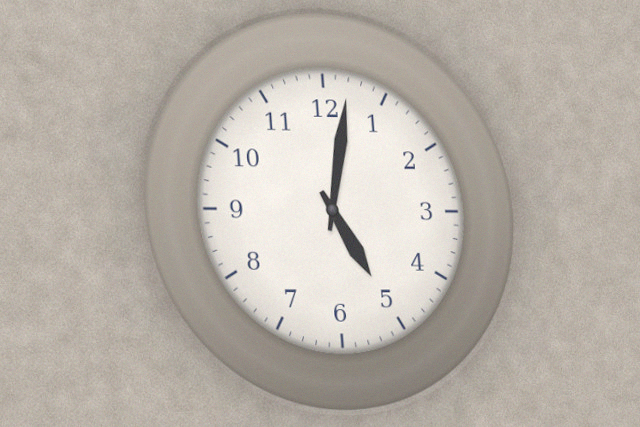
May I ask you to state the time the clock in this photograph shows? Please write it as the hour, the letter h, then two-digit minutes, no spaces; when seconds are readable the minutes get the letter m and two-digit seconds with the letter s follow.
5h02
